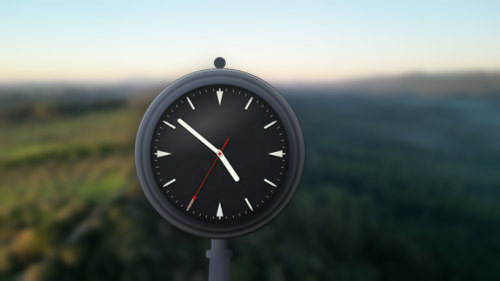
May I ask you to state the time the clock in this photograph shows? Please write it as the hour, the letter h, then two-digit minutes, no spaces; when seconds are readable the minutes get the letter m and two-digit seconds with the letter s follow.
4h51m35s
